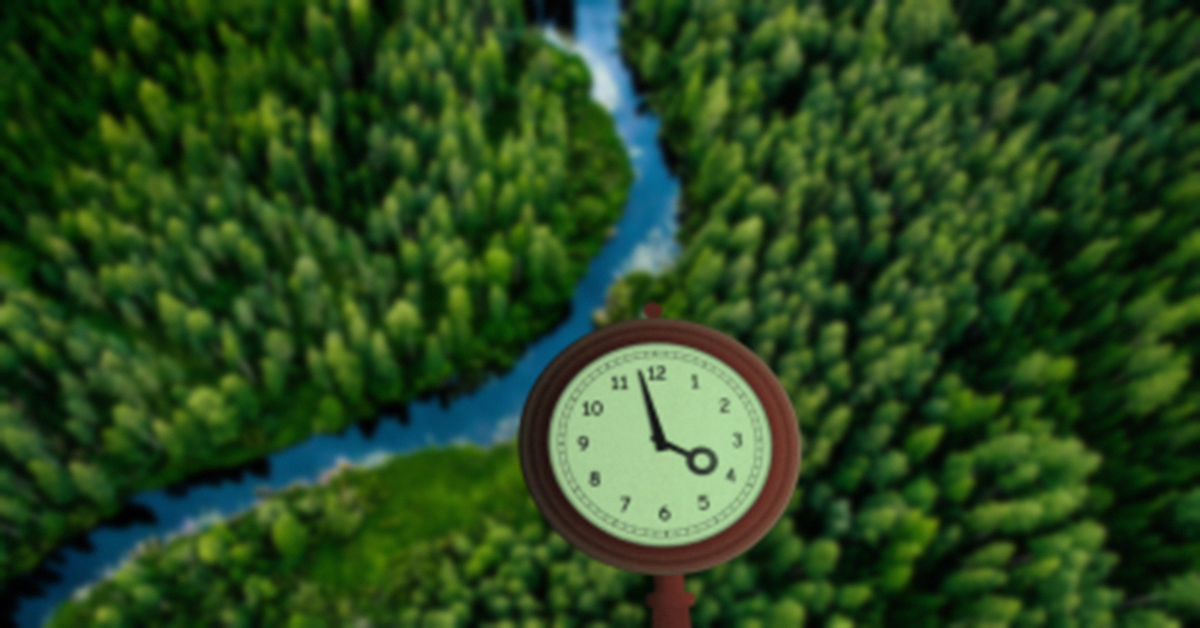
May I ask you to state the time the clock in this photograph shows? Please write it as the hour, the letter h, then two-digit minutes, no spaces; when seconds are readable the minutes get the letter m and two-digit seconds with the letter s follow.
3h58
